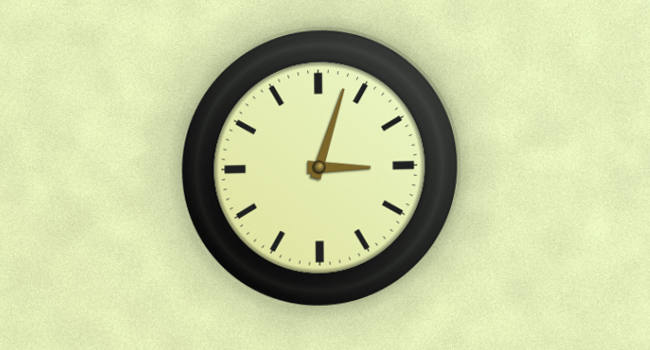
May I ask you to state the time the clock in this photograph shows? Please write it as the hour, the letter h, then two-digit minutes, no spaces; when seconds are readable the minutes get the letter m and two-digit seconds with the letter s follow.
3h03
